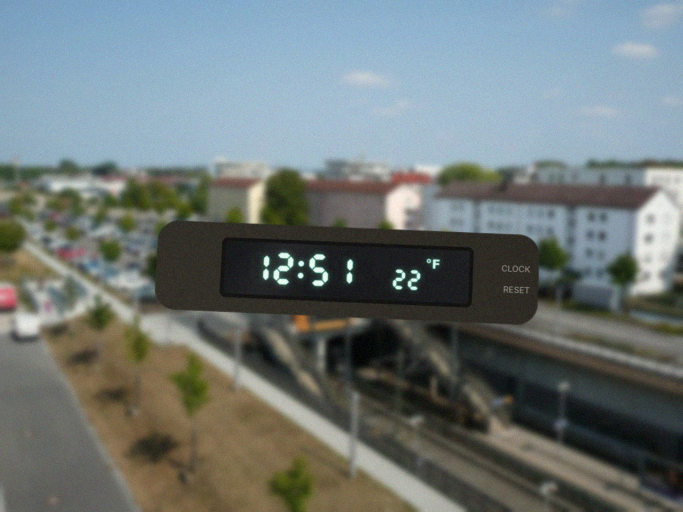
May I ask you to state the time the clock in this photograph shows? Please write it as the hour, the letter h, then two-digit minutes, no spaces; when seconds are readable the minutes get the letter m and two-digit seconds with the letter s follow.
12h51
